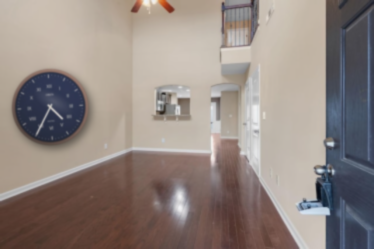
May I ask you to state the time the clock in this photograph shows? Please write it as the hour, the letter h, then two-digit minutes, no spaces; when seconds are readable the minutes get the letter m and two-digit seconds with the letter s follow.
4h35
